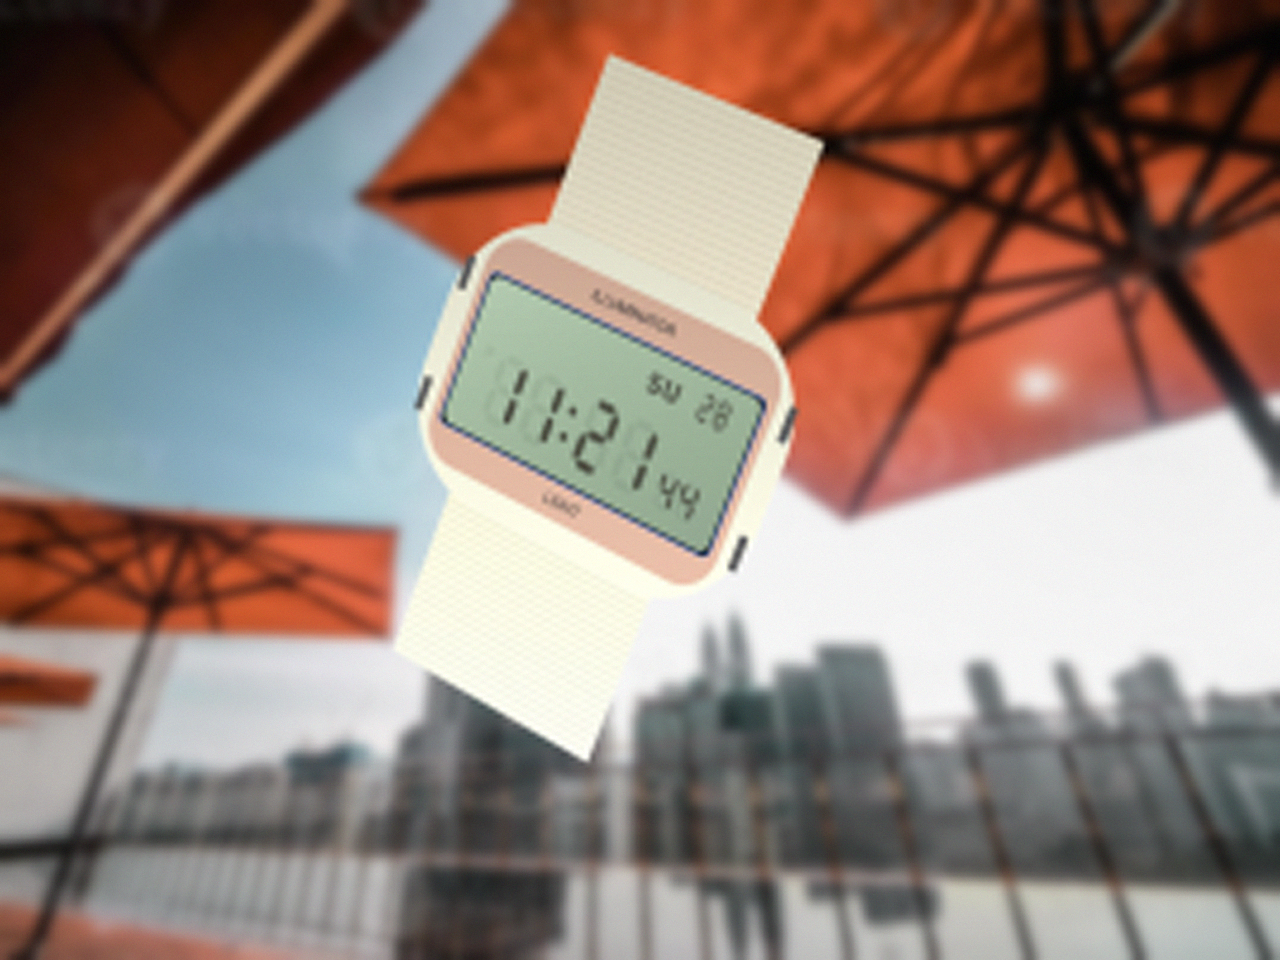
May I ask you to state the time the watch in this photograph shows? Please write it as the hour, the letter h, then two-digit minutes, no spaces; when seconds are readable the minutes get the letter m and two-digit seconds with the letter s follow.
11h21m44s
